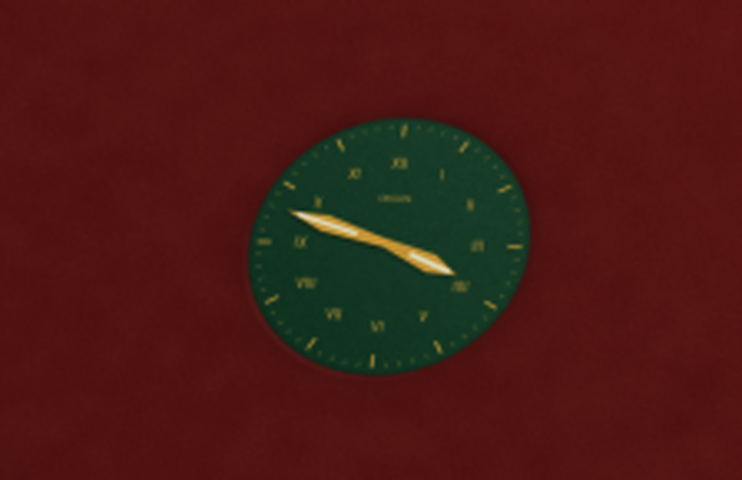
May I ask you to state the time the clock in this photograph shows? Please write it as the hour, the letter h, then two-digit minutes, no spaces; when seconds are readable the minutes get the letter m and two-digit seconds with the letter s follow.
3h48
